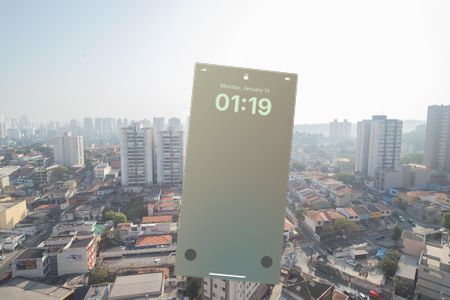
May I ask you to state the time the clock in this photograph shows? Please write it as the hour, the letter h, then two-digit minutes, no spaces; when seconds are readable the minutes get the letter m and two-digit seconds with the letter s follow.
1h19
